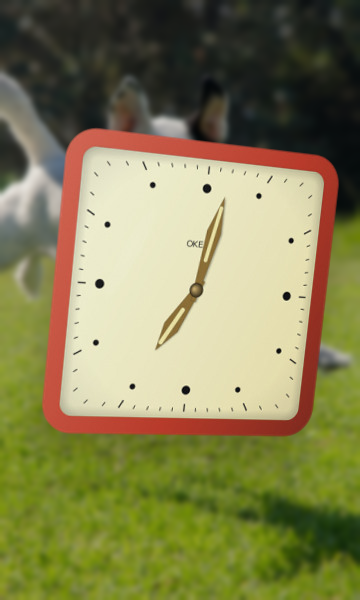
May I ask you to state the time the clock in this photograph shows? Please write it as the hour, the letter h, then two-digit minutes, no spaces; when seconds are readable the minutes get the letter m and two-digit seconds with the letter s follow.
7h02
